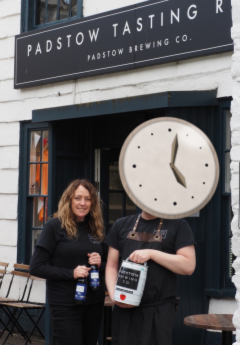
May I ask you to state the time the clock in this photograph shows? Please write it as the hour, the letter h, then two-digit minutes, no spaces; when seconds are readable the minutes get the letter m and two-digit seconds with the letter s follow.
5h02
